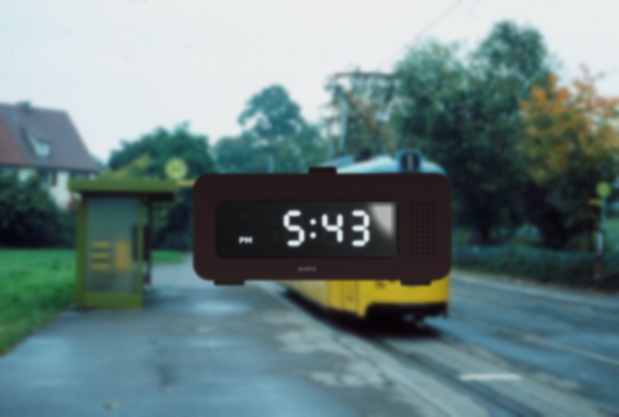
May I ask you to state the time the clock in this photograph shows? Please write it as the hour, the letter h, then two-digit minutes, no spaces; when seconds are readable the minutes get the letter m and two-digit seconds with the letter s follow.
5h43
